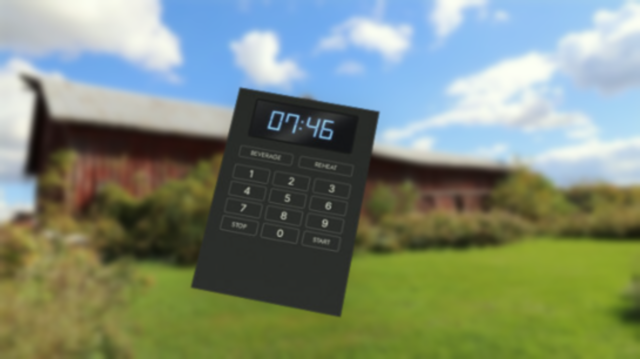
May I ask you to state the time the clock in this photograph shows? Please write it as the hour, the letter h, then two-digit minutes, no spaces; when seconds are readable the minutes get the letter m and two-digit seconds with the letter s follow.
7h46
